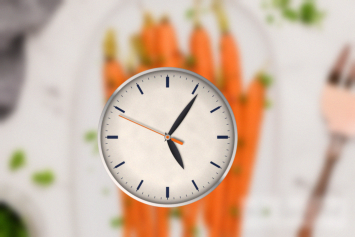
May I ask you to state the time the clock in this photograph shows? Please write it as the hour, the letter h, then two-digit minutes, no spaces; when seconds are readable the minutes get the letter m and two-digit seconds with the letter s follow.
5h05m49s
